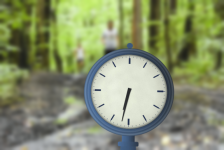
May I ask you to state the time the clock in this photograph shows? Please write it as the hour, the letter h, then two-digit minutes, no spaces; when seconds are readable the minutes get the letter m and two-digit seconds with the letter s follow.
6h32
